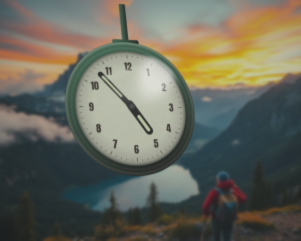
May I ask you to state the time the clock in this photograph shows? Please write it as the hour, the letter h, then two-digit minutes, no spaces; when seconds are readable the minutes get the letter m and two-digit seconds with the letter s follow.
4h53
